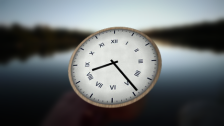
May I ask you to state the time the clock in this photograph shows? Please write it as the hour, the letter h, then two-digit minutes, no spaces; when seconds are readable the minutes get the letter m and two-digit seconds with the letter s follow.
8h24
